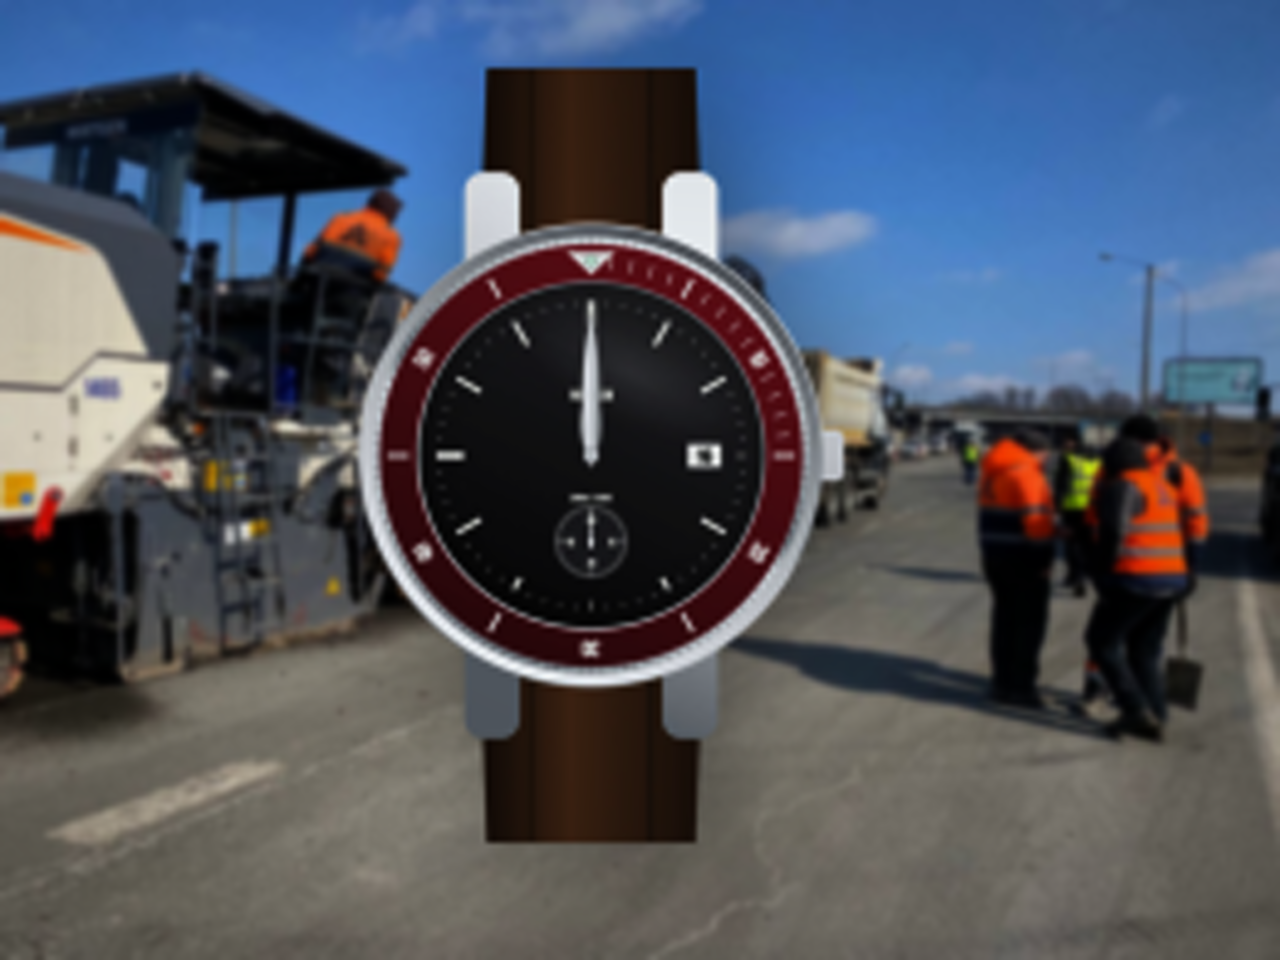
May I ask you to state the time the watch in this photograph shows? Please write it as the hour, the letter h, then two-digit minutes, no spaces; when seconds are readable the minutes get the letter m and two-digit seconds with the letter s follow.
12h00
